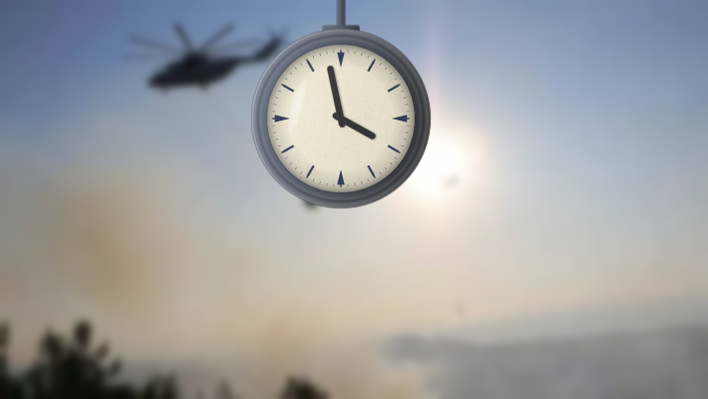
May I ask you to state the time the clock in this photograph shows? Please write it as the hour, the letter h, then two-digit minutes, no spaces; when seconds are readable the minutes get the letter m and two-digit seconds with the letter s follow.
3h58
